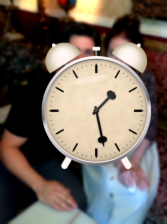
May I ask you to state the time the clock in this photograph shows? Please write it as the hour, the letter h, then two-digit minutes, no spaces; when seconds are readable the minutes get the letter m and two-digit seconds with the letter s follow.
1h28
